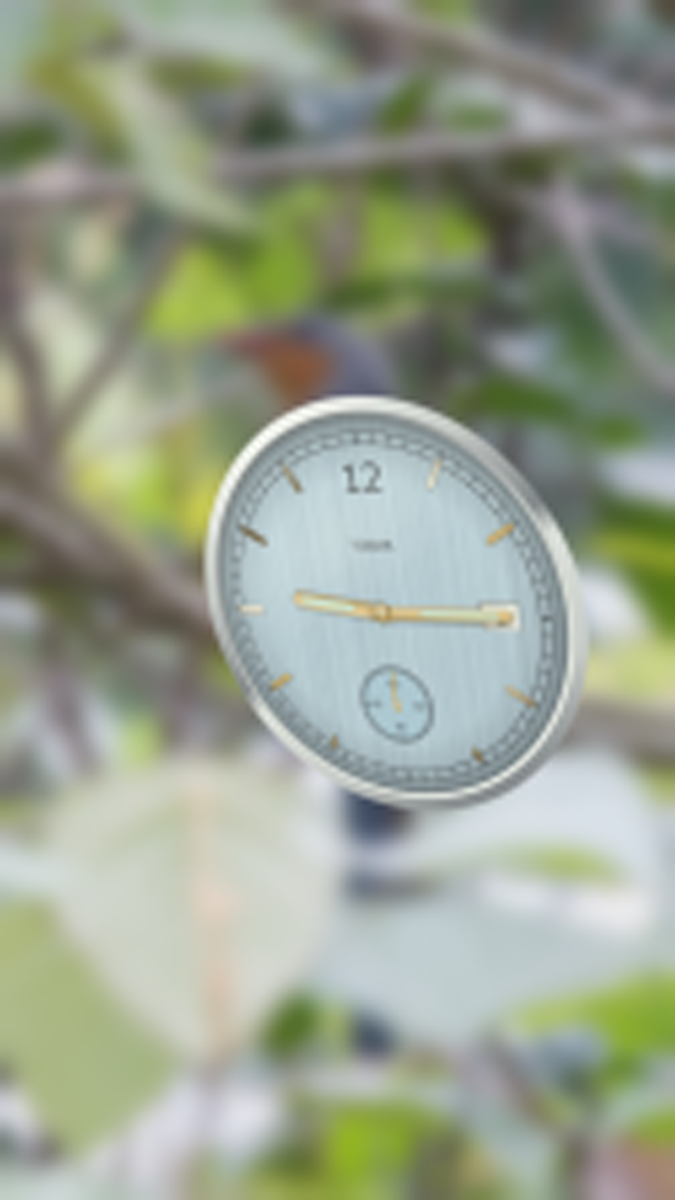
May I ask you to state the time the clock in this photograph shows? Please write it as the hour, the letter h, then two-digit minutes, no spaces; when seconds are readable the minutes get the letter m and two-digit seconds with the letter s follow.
9h15
